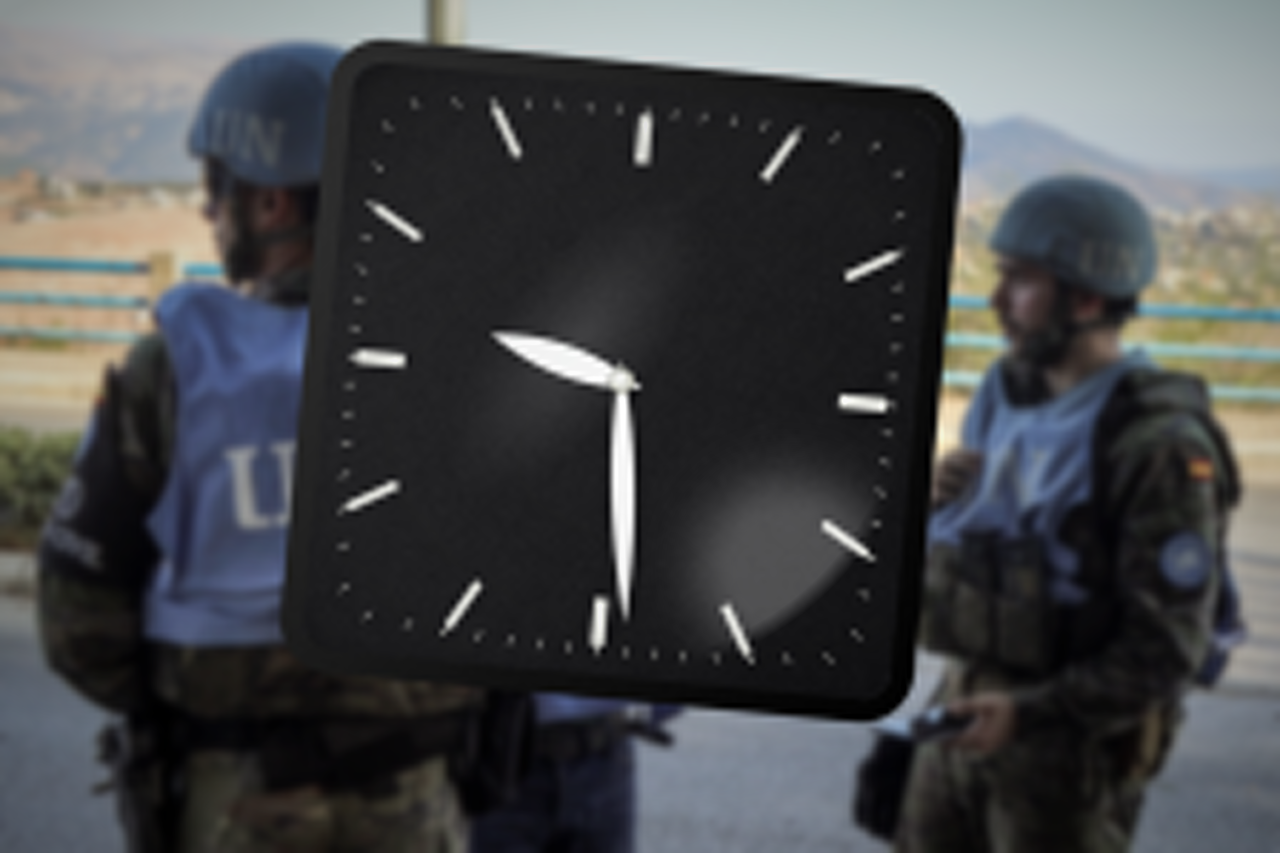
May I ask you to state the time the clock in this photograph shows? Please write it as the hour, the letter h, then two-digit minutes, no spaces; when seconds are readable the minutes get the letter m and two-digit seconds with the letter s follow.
9h29
